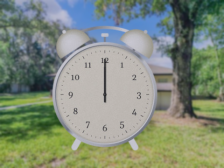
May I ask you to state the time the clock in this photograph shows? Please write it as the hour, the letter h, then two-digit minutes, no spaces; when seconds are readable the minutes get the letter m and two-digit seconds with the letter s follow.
12h00
